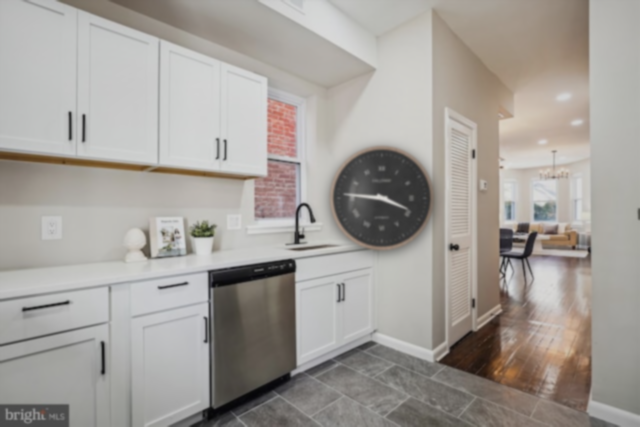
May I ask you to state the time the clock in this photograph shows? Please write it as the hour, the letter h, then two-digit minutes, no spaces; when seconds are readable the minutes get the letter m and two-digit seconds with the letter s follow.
3h46
